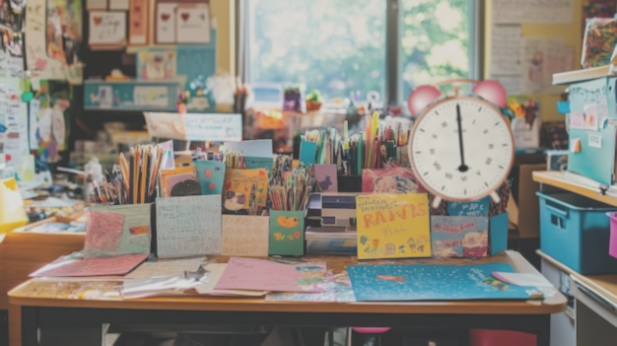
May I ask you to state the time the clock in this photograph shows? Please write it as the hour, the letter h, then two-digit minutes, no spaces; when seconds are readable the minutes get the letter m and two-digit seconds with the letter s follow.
6h00
